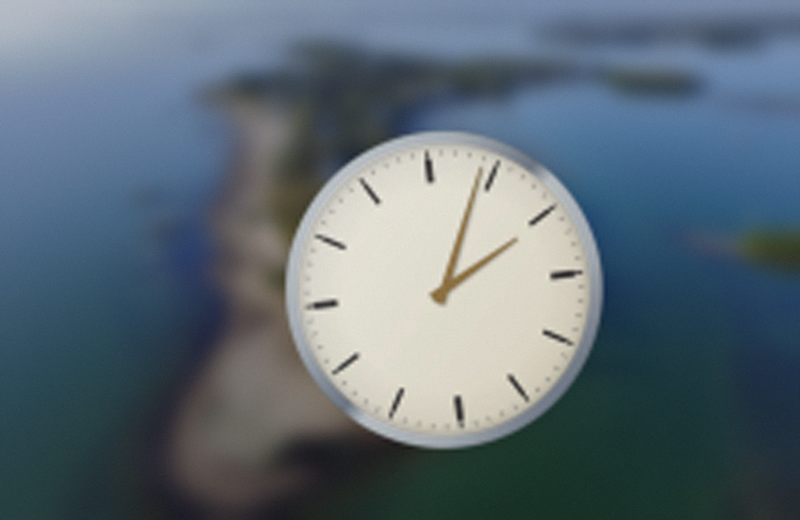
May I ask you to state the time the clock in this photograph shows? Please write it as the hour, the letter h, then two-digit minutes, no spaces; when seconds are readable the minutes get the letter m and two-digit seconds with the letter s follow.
2h04
